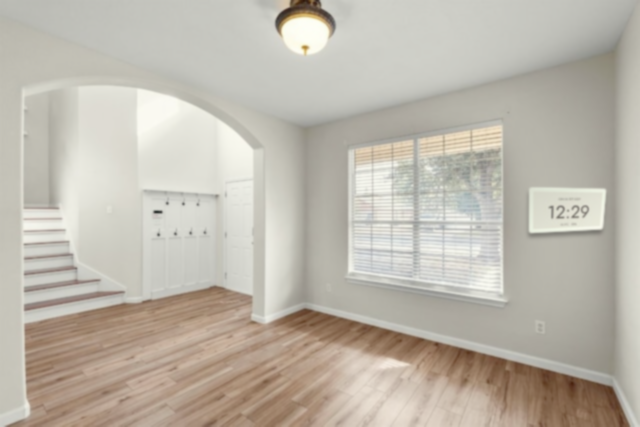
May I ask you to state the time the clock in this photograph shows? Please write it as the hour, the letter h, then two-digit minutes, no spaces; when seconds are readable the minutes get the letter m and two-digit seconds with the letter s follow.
12h29
